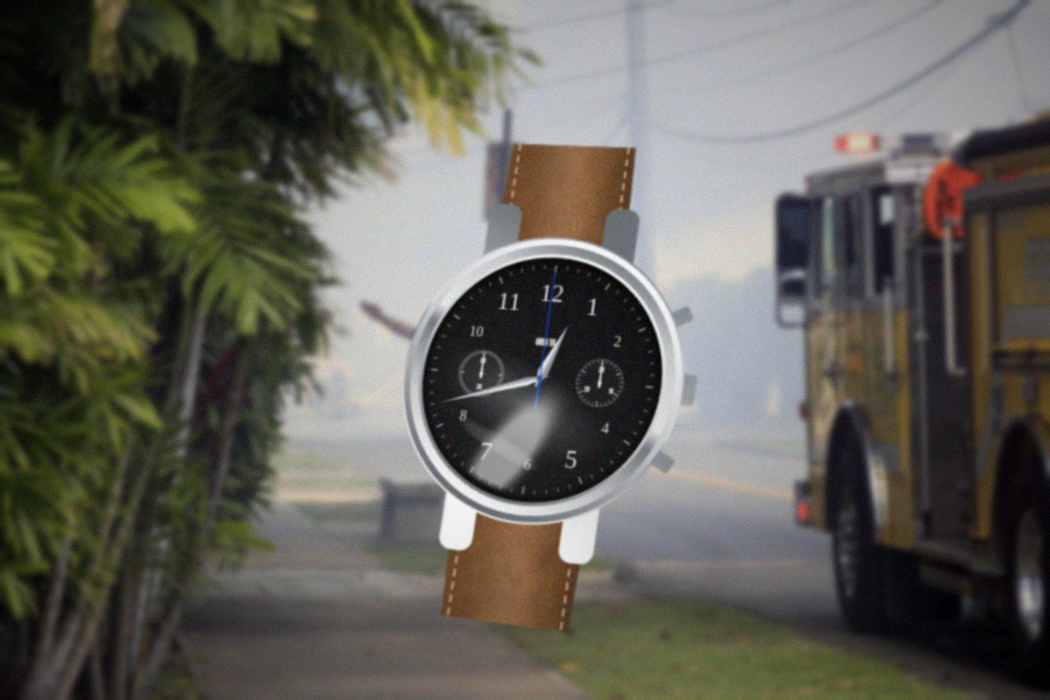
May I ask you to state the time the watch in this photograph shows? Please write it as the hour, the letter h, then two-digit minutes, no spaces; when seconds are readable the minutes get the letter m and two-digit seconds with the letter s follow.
12h42
